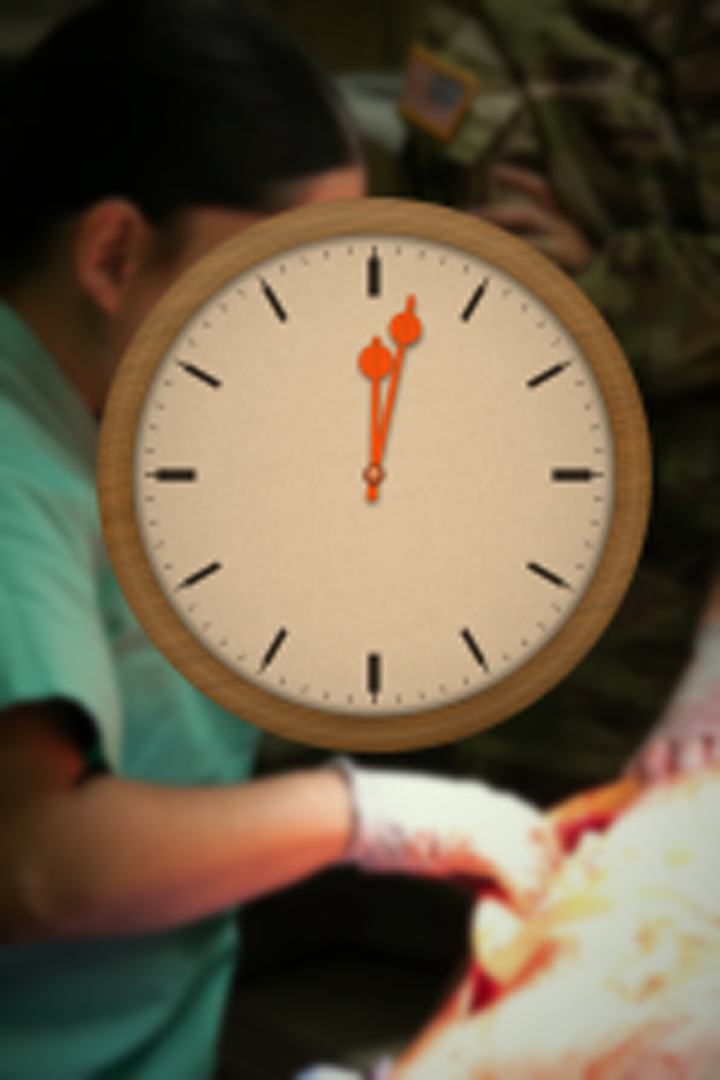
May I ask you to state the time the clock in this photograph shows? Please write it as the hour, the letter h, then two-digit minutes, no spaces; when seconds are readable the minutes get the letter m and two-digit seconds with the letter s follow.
12h02
